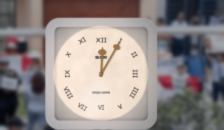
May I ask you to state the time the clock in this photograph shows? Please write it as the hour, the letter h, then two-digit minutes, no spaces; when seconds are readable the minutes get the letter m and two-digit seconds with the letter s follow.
12h05
